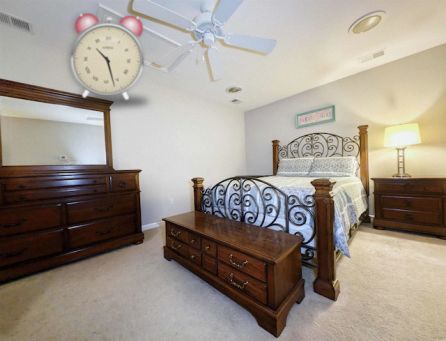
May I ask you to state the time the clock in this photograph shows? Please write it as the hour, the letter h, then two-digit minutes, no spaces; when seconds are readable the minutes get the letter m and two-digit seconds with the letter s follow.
10h27
